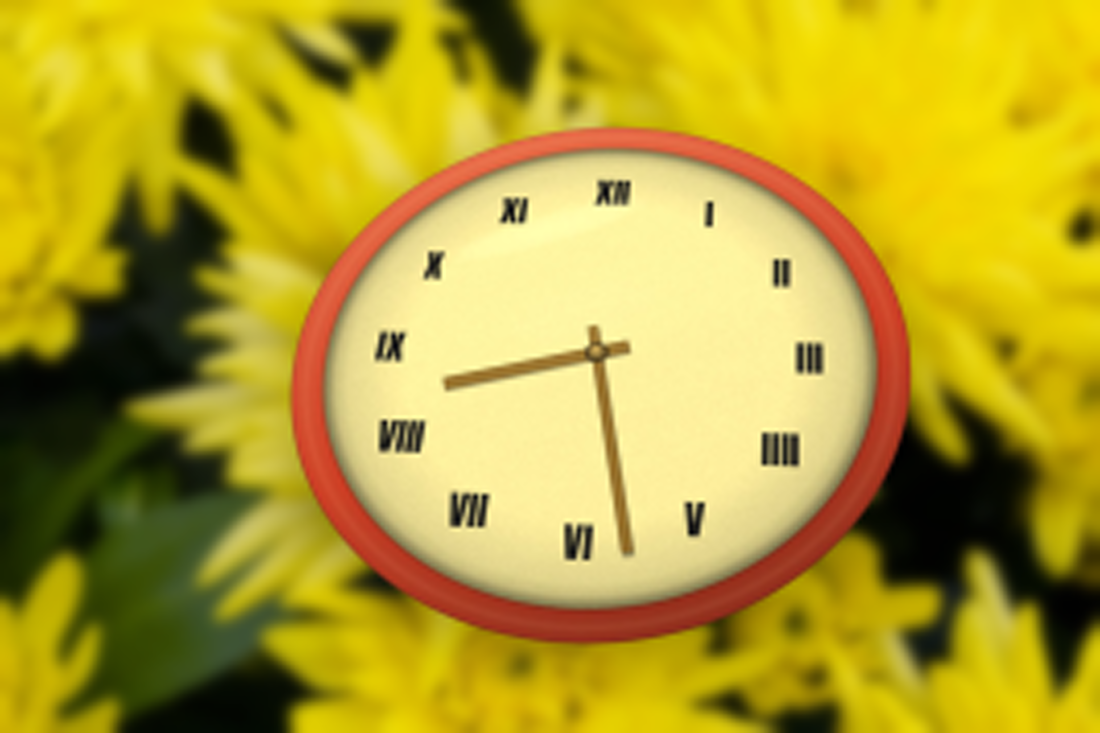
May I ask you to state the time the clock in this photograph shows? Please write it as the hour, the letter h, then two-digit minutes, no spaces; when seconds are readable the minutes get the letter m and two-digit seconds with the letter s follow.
8h28
